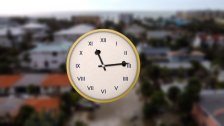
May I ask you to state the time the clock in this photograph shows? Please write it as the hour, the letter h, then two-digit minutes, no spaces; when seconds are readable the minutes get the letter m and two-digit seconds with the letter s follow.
11h14
